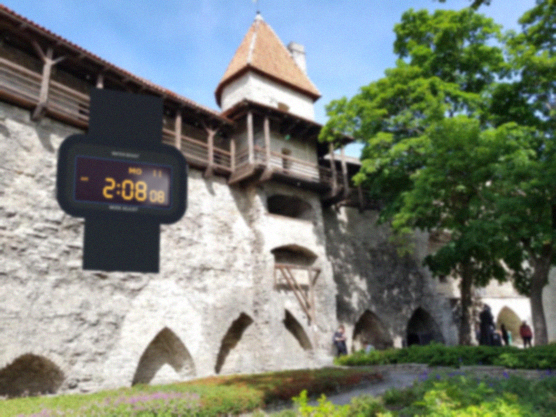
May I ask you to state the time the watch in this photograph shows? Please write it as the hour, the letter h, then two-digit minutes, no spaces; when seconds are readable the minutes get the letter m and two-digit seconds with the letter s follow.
2h08
